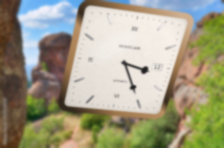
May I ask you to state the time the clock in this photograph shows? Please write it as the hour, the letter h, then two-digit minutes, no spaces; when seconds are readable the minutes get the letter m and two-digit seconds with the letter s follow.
3h25
